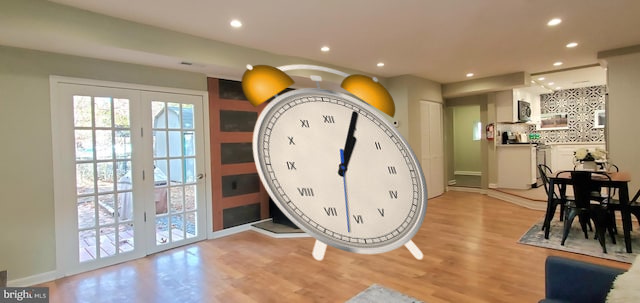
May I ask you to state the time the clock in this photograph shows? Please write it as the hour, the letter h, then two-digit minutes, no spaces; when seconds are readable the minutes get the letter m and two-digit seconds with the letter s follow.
1h04m32s
